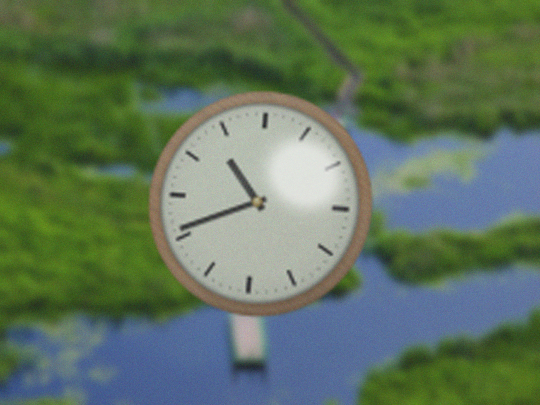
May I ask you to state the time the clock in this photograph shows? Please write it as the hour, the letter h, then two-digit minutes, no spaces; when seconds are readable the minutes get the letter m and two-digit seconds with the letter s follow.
10h41
